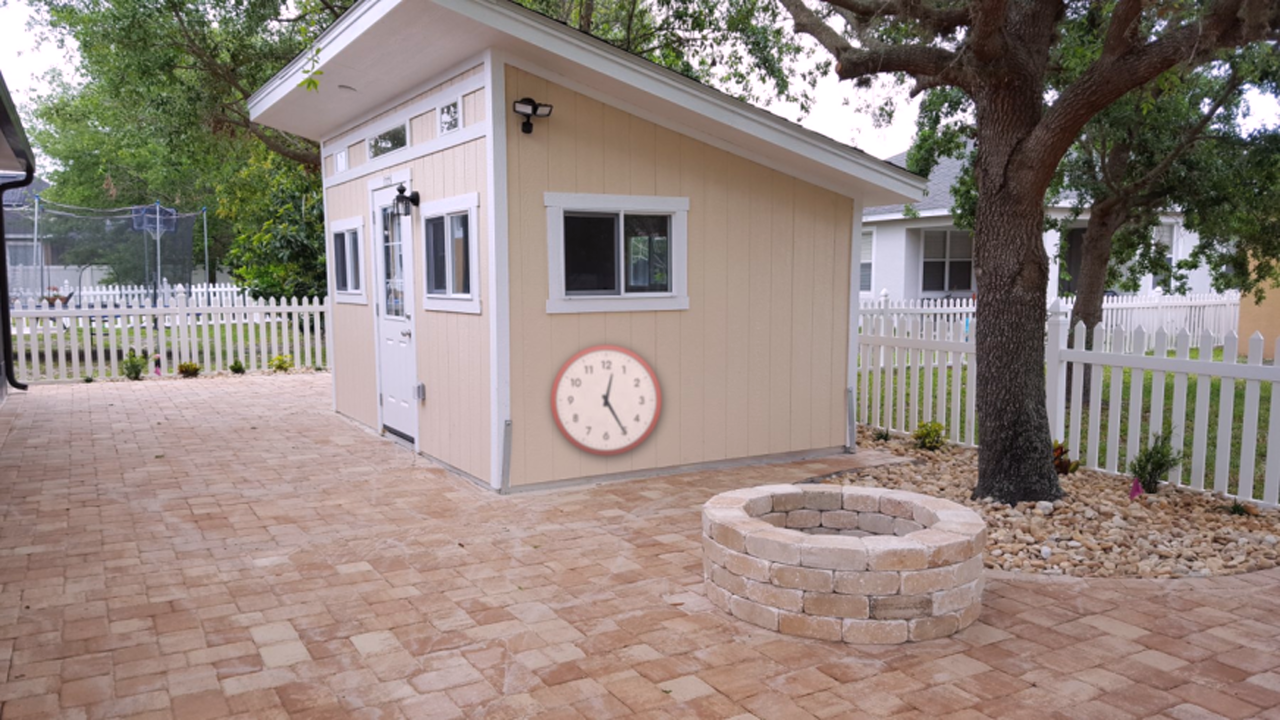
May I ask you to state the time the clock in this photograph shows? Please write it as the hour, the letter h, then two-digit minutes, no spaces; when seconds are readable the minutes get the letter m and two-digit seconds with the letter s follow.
12h25
